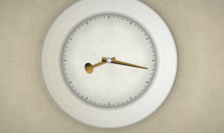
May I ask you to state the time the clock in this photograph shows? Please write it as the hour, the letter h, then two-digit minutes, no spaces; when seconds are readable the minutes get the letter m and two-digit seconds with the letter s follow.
8h17
